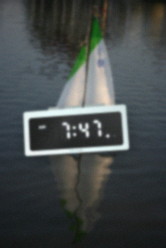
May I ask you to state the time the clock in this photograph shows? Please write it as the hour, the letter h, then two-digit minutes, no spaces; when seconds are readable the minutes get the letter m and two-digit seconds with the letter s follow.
7h47
